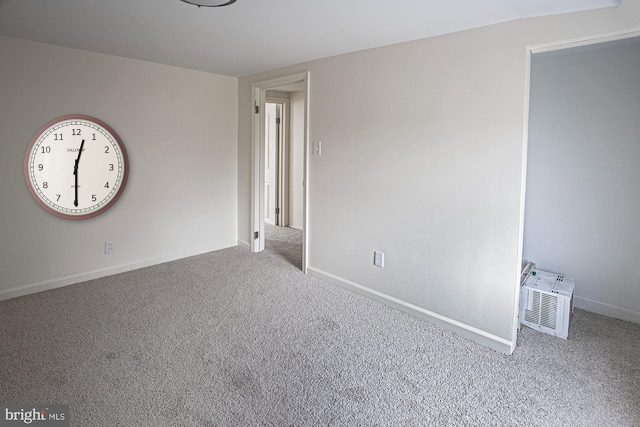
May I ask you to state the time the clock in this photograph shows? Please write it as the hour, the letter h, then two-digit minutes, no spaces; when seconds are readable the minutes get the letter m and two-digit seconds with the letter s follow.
12h30
